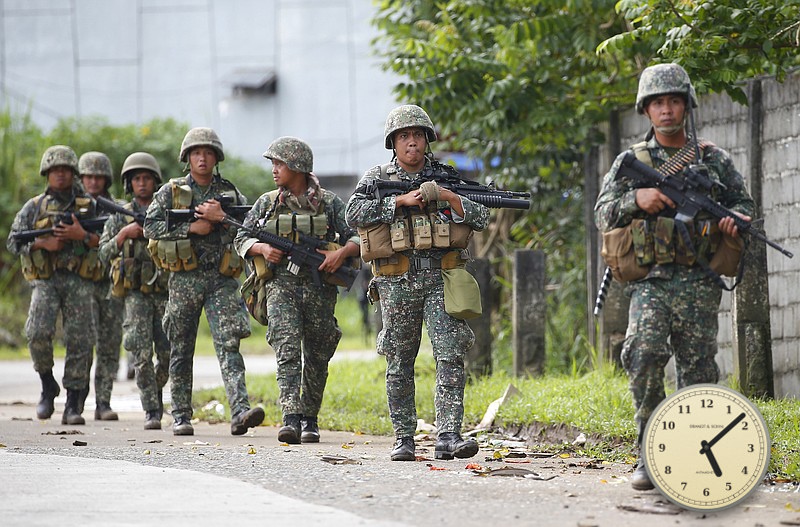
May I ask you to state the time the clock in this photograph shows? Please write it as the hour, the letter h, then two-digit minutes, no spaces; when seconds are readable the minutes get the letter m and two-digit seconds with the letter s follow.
5h08
